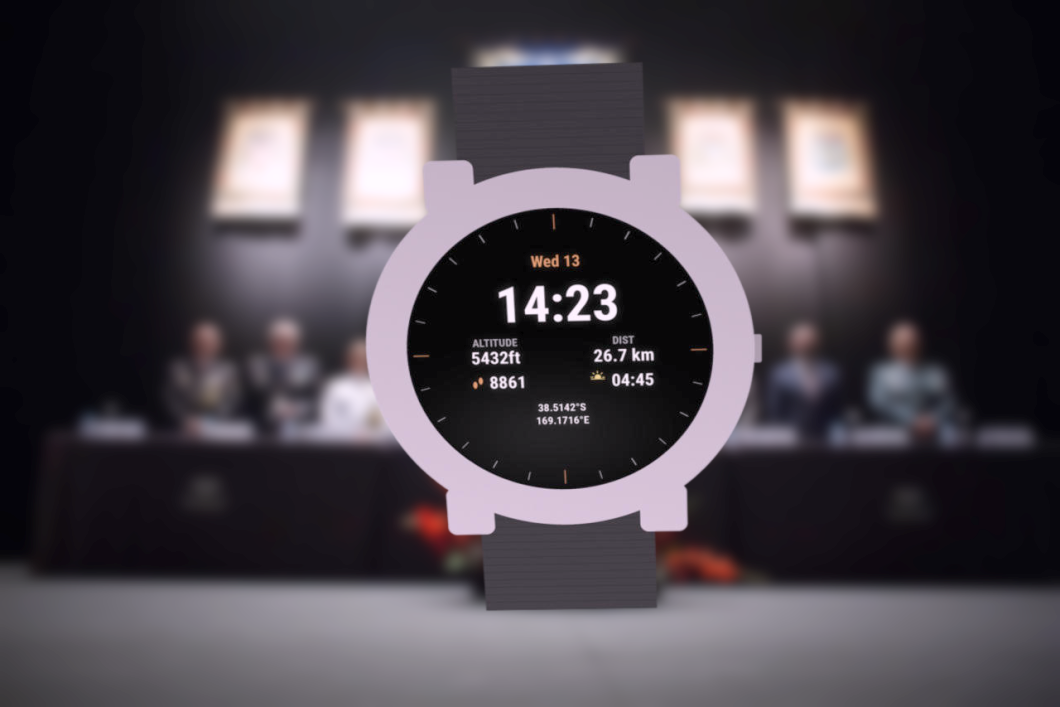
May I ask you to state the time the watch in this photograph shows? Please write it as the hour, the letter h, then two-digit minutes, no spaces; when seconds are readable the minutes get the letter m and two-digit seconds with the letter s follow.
14h23
